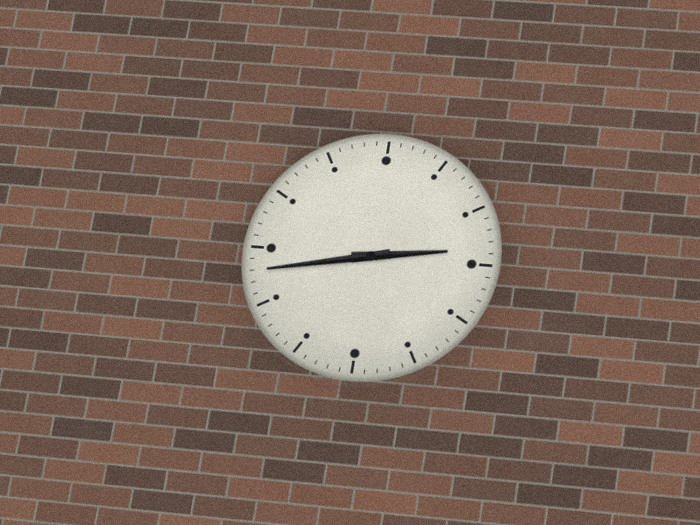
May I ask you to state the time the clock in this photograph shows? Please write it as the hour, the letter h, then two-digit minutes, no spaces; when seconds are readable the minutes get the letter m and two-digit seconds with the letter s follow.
2h43
